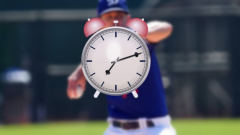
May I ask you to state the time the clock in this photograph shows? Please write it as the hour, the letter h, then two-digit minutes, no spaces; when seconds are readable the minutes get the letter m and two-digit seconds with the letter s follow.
7h12
